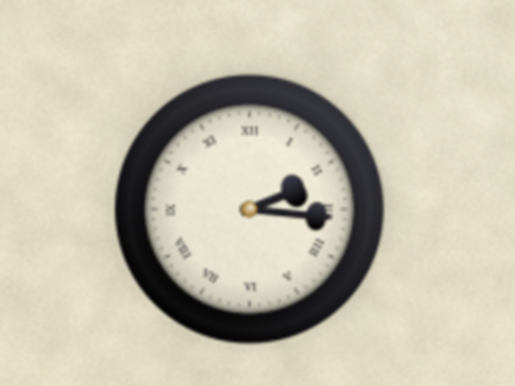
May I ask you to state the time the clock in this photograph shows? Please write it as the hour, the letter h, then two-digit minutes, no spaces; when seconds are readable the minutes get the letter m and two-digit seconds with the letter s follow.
2h16
